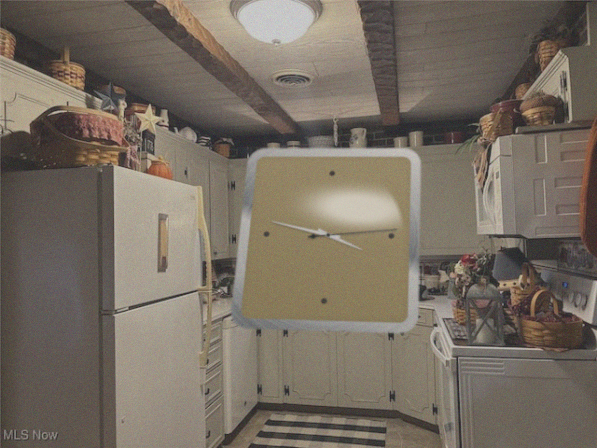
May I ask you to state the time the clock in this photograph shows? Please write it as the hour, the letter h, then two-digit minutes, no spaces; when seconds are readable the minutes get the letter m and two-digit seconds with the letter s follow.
3h47m14s
